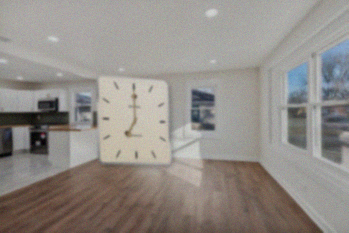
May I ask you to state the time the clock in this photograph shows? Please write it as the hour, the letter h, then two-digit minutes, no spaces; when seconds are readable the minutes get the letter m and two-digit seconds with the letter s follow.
7h00
